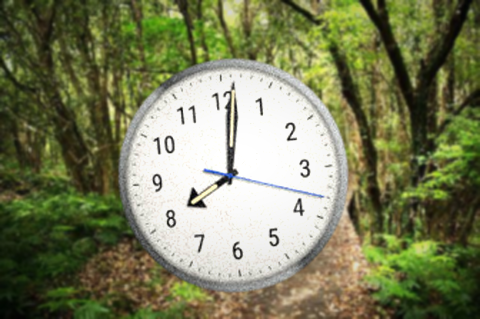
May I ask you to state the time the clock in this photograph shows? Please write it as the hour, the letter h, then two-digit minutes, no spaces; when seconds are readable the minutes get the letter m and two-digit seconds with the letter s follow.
8h01m18s
